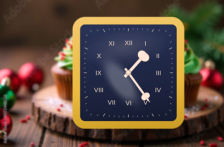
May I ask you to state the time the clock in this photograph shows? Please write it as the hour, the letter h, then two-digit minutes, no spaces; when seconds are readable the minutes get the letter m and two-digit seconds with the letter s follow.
1h24
